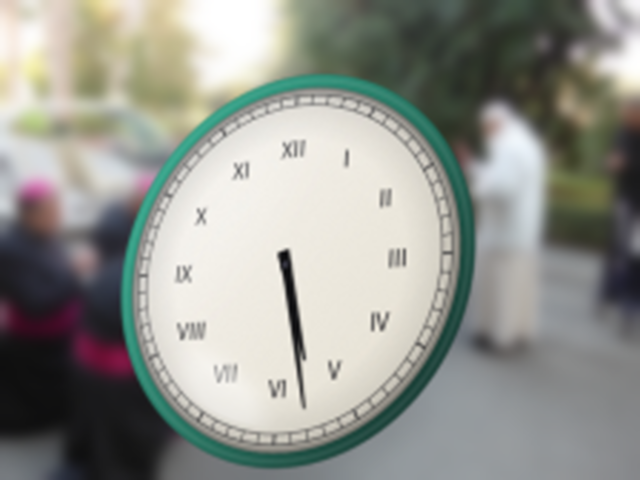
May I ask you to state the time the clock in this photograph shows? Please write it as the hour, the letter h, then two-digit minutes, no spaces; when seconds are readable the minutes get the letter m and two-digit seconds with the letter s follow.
5h28
